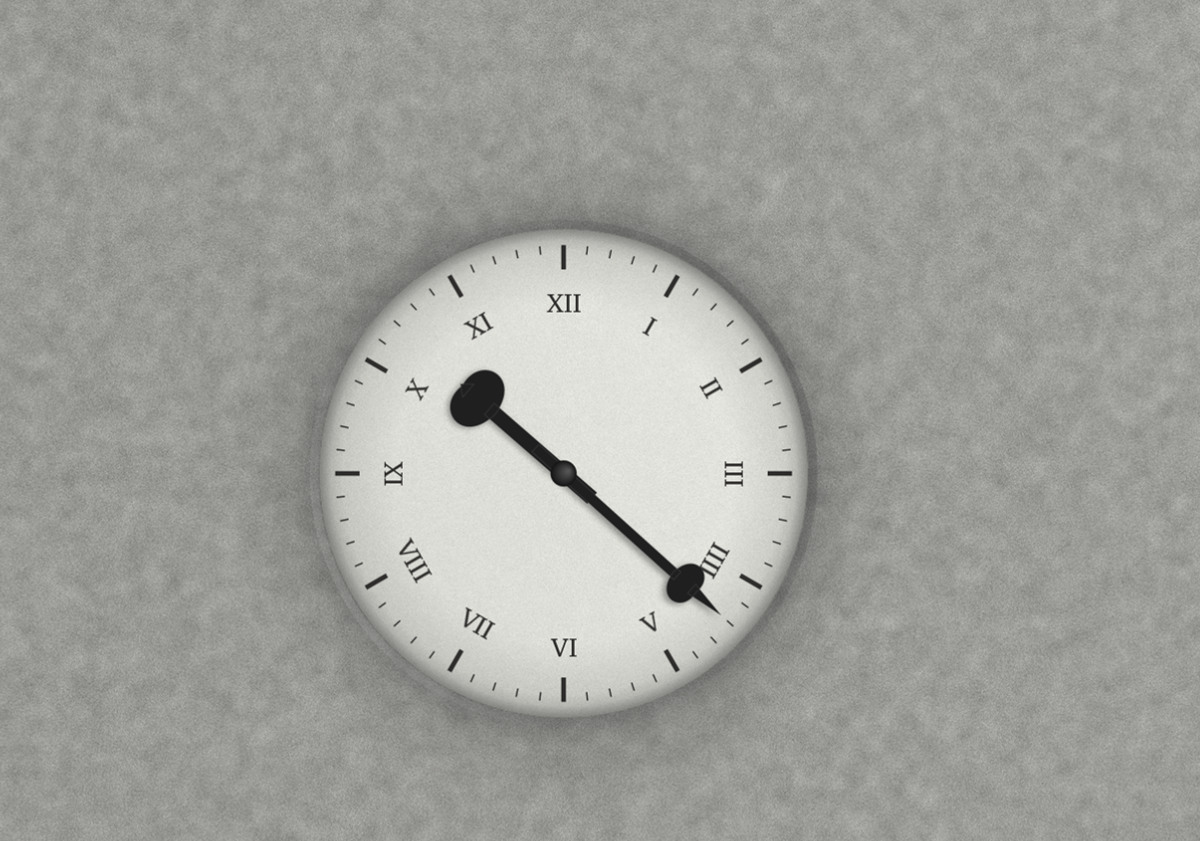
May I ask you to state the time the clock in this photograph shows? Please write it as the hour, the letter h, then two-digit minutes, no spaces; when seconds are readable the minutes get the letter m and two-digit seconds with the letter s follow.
10h22
